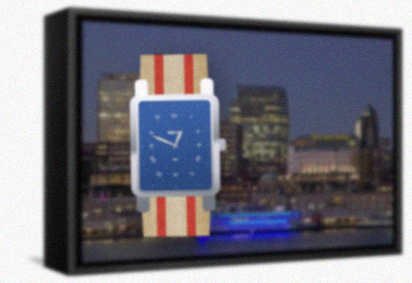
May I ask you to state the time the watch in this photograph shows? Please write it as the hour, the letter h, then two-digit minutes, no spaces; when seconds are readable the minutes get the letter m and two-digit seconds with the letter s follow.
12h49
